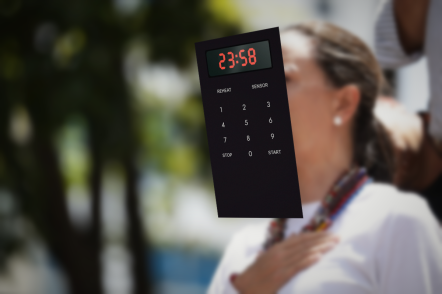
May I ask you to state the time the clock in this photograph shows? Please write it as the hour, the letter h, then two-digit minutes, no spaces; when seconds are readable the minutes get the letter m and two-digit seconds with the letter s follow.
23h58
